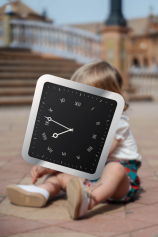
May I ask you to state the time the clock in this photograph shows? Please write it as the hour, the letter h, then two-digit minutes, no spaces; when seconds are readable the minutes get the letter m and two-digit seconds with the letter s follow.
7h47
